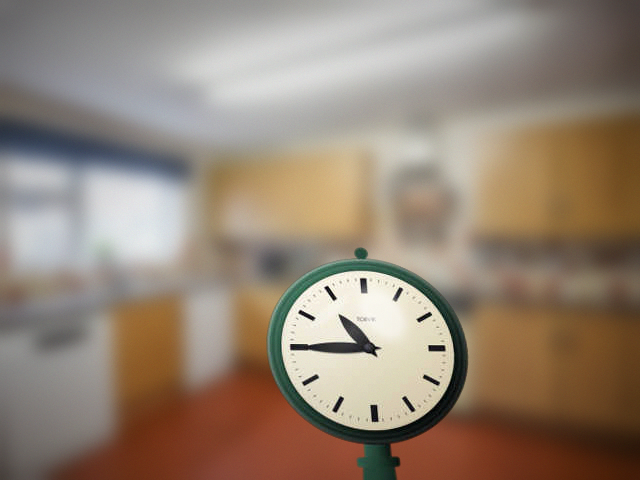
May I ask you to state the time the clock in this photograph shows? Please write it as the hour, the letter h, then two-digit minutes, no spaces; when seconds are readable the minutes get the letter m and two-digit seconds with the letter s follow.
10h45
